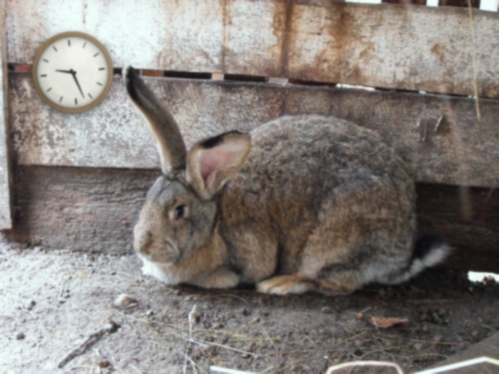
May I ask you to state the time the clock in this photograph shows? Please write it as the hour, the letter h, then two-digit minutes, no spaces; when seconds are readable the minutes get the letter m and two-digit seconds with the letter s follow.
9h27
